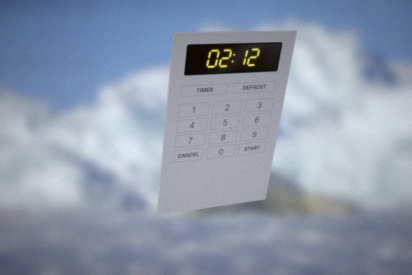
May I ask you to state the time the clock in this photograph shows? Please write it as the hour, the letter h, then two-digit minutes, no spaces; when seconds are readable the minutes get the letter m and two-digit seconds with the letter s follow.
2h12
